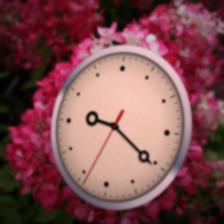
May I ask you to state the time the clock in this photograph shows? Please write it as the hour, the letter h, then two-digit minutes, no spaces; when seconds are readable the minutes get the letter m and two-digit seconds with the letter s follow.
9h20m34s
